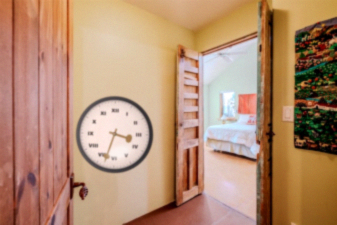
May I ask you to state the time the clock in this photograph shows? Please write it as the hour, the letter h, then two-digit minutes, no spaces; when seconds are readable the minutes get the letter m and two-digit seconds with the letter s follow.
3h33
